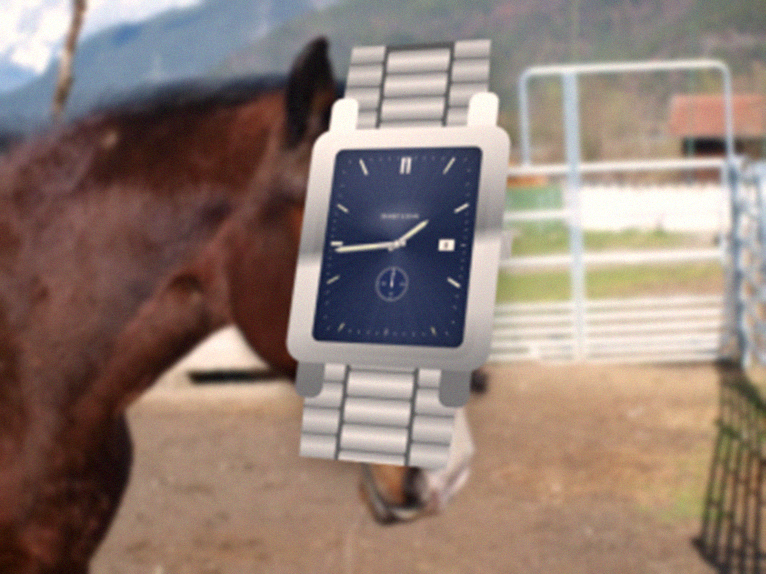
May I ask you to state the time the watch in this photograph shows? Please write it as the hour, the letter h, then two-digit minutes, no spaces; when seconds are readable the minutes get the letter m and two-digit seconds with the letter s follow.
1h44
